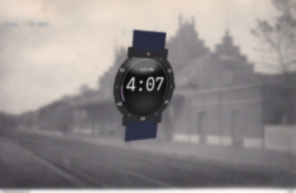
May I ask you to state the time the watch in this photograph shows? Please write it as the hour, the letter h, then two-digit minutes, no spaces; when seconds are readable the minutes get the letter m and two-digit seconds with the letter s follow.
4h07
